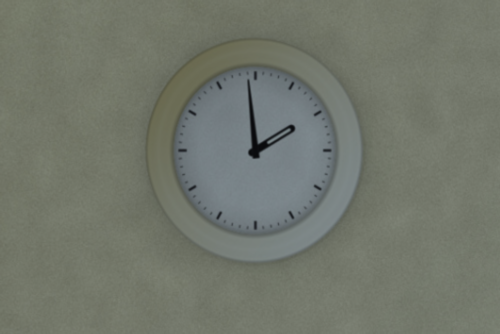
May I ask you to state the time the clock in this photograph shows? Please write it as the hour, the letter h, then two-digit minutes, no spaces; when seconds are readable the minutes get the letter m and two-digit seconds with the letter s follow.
1h59
